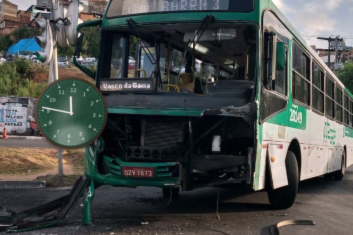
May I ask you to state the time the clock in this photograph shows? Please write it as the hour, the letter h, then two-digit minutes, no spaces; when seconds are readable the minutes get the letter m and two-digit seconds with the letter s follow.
11h46
